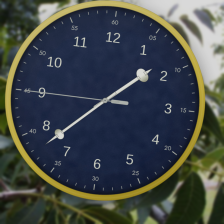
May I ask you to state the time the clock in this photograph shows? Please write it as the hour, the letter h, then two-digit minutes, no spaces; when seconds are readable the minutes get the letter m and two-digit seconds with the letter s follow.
1h37m45s
